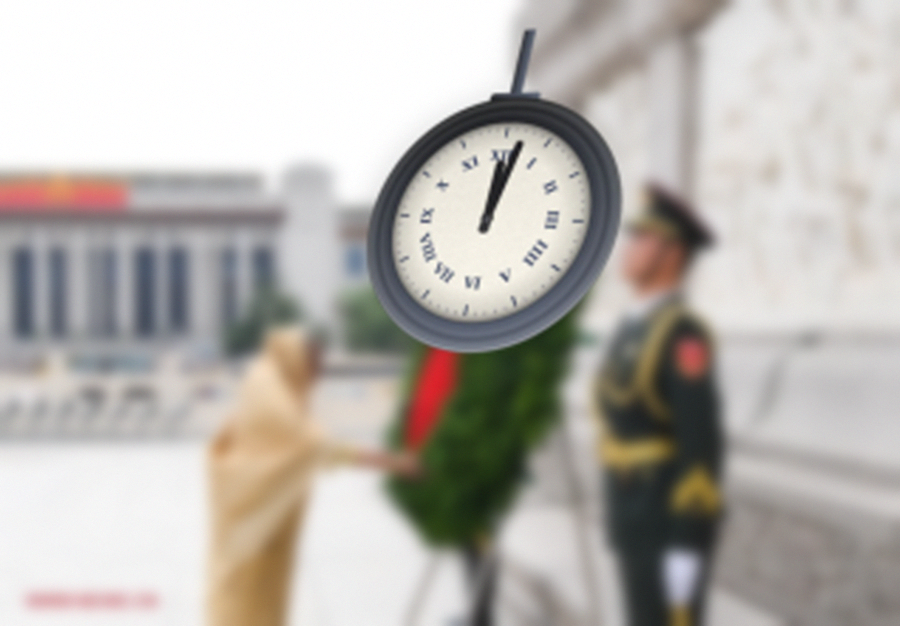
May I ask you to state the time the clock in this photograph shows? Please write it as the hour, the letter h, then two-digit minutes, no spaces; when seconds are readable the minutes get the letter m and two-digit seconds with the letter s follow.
12h02
